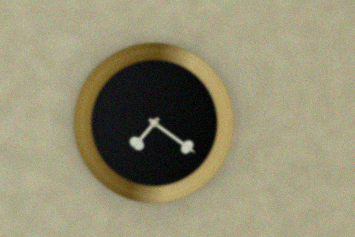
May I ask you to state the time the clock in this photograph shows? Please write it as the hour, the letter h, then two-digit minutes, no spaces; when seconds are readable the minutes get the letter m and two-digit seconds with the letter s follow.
7h21
